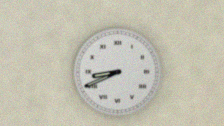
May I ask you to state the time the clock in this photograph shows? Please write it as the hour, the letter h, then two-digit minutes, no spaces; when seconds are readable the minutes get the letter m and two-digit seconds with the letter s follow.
8h41
